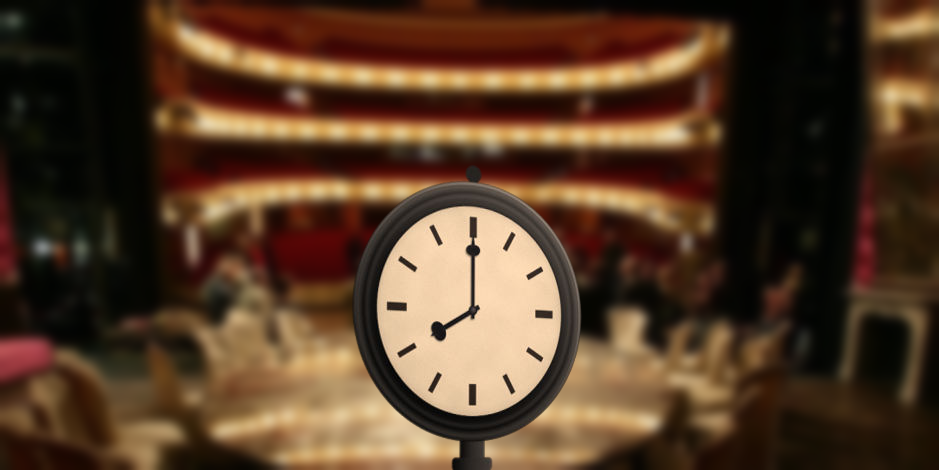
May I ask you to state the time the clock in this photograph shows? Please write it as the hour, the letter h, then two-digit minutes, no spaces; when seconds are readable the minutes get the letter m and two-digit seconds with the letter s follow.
8h00
